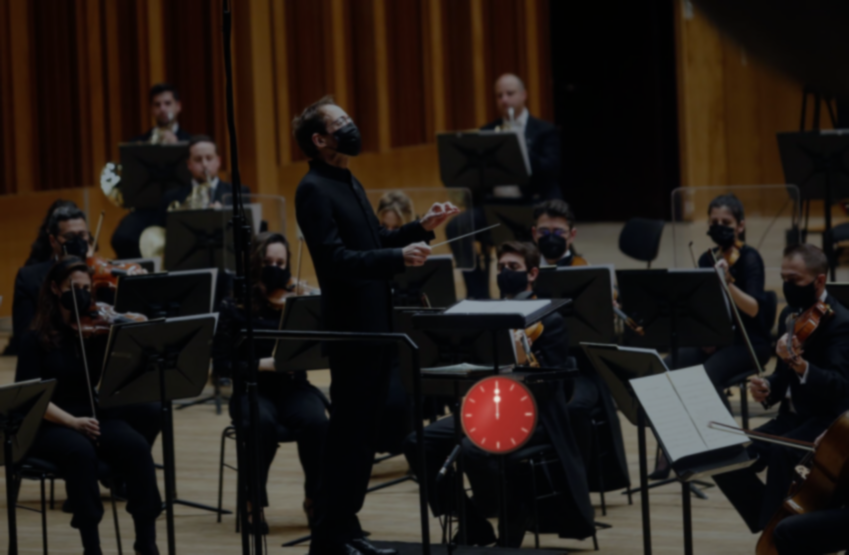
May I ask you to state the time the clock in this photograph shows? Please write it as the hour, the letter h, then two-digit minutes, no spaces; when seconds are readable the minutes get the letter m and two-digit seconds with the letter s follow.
12h00
